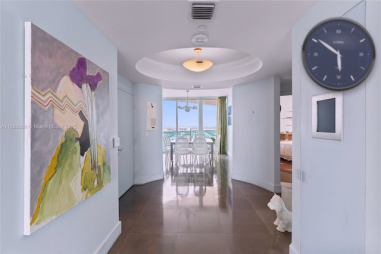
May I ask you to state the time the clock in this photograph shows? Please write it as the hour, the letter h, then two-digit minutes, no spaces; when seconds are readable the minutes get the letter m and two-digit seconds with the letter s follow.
5h51
